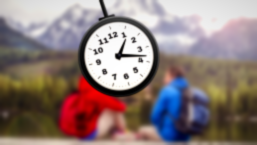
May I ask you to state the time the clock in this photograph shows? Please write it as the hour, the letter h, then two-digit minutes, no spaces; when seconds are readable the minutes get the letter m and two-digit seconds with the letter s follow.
1h18
